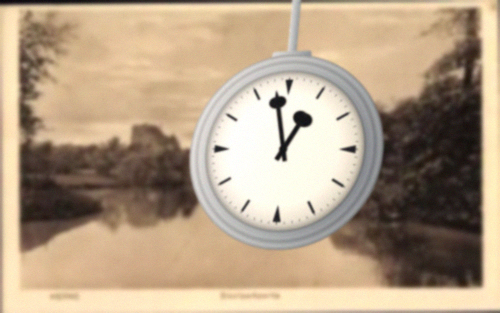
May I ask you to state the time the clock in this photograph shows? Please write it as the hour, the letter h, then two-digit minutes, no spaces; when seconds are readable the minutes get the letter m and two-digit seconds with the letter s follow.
12h58
